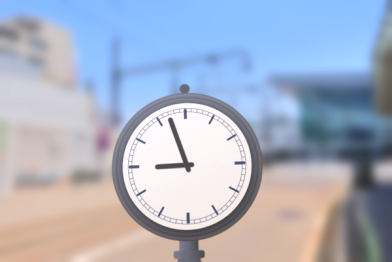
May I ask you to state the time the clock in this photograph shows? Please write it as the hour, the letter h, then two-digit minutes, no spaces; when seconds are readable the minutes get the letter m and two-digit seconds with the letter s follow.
8h57
